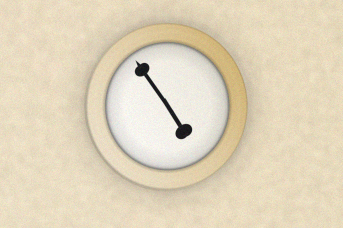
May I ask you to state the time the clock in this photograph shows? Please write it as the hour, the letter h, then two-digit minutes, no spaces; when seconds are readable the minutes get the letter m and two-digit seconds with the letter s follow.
4h54
